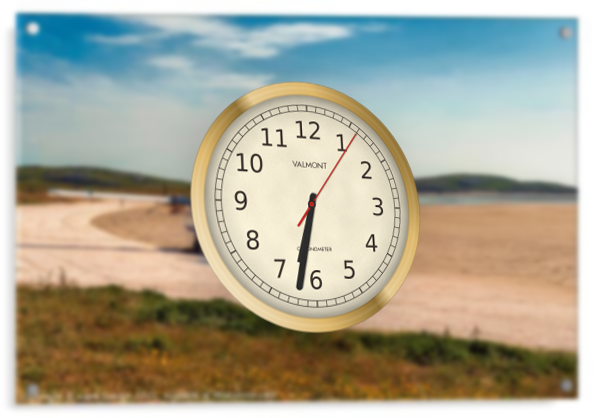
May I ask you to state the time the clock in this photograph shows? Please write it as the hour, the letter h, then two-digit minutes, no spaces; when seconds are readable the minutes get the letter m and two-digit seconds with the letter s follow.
6h32m06s
